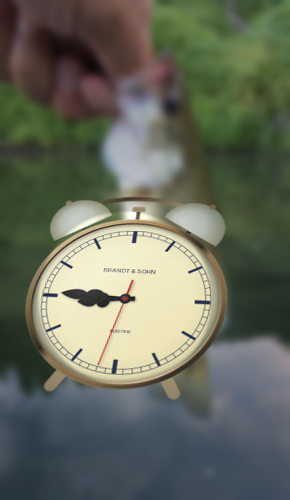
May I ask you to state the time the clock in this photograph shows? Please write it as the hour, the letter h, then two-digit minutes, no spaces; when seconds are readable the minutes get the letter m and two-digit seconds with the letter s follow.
8h45m32s
